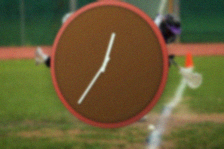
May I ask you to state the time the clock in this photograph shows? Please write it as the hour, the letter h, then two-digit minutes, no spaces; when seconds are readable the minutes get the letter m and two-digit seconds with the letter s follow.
12h36
